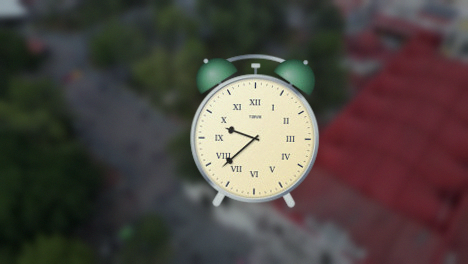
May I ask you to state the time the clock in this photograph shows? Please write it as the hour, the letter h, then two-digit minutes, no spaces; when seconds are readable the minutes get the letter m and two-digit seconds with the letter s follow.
9h38
